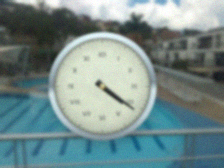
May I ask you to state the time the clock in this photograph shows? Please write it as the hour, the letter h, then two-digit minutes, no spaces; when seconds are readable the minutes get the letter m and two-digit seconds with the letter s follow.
4h21
